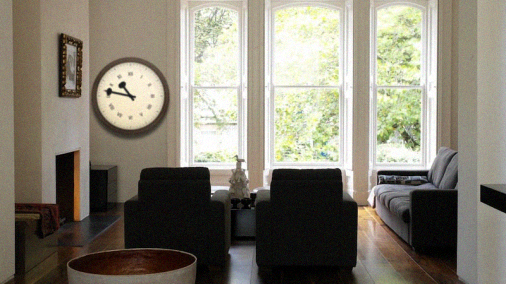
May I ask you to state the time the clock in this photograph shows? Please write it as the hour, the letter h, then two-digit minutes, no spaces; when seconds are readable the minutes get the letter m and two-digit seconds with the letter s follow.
10h47
